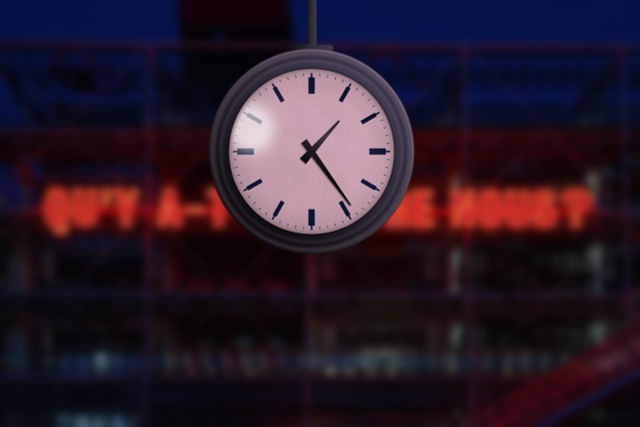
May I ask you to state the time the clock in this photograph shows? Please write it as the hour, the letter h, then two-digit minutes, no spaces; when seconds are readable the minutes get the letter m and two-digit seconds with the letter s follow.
1h24
